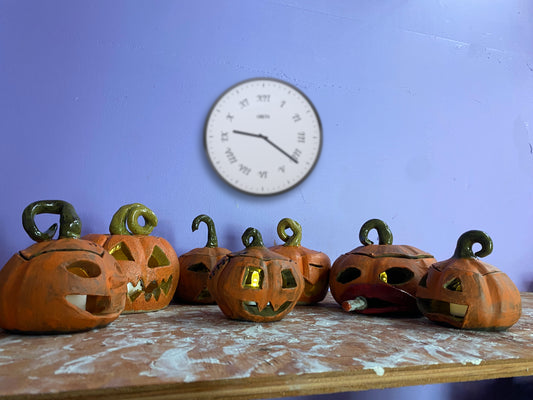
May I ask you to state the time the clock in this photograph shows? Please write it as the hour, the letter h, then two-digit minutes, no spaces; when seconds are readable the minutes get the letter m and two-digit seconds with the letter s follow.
9h21
